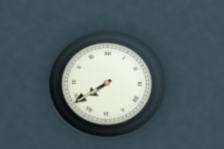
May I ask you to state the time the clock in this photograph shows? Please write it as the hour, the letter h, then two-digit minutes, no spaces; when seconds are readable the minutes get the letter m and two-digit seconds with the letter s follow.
7h39
